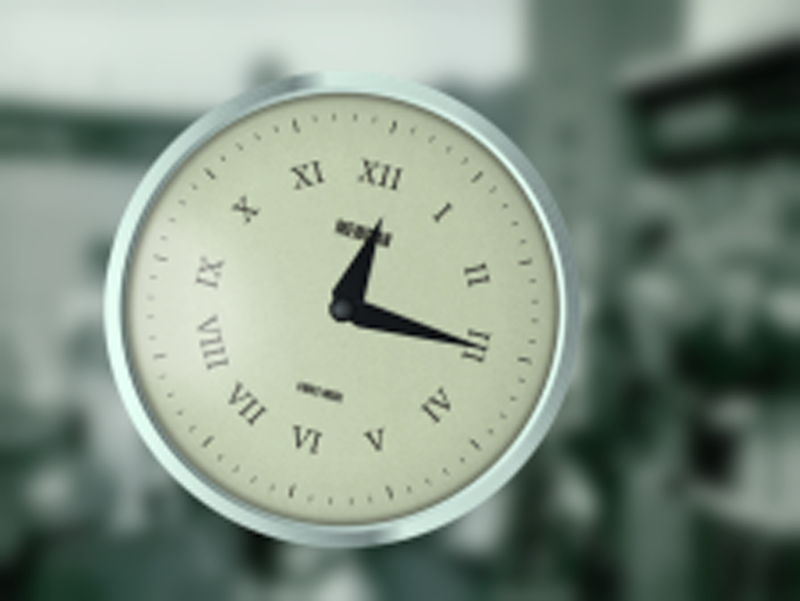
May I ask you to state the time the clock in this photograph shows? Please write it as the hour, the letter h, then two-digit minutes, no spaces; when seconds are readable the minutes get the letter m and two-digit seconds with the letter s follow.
12h15
